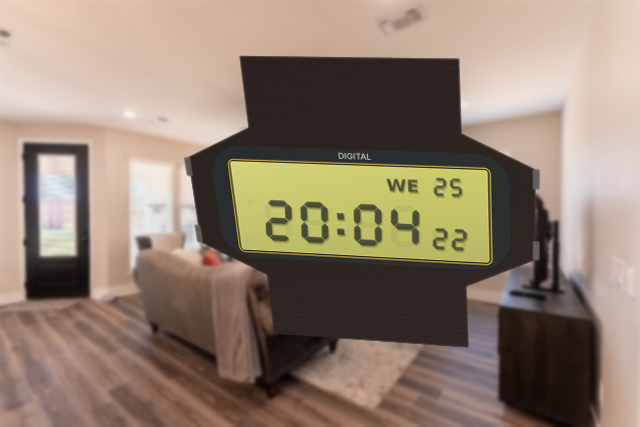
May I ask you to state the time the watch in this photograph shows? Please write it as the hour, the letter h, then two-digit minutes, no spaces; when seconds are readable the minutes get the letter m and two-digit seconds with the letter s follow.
20h04m22s
